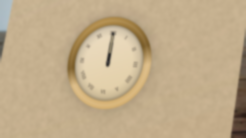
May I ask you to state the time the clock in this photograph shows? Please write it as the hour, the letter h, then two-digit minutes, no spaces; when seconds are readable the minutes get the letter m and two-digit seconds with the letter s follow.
12h00
